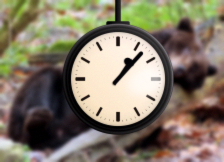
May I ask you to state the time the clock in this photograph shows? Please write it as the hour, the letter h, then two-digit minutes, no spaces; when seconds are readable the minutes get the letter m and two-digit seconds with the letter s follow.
1h07
